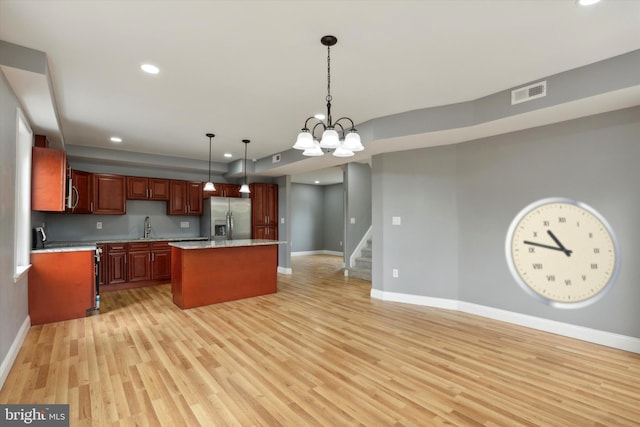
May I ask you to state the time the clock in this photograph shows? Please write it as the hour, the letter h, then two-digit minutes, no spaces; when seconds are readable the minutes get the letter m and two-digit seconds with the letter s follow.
10h47
